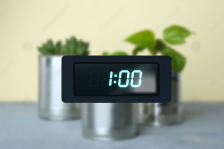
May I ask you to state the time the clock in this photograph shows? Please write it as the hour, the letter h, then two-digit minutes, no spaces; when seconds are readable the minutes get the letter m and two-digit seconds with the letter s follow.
1h00
